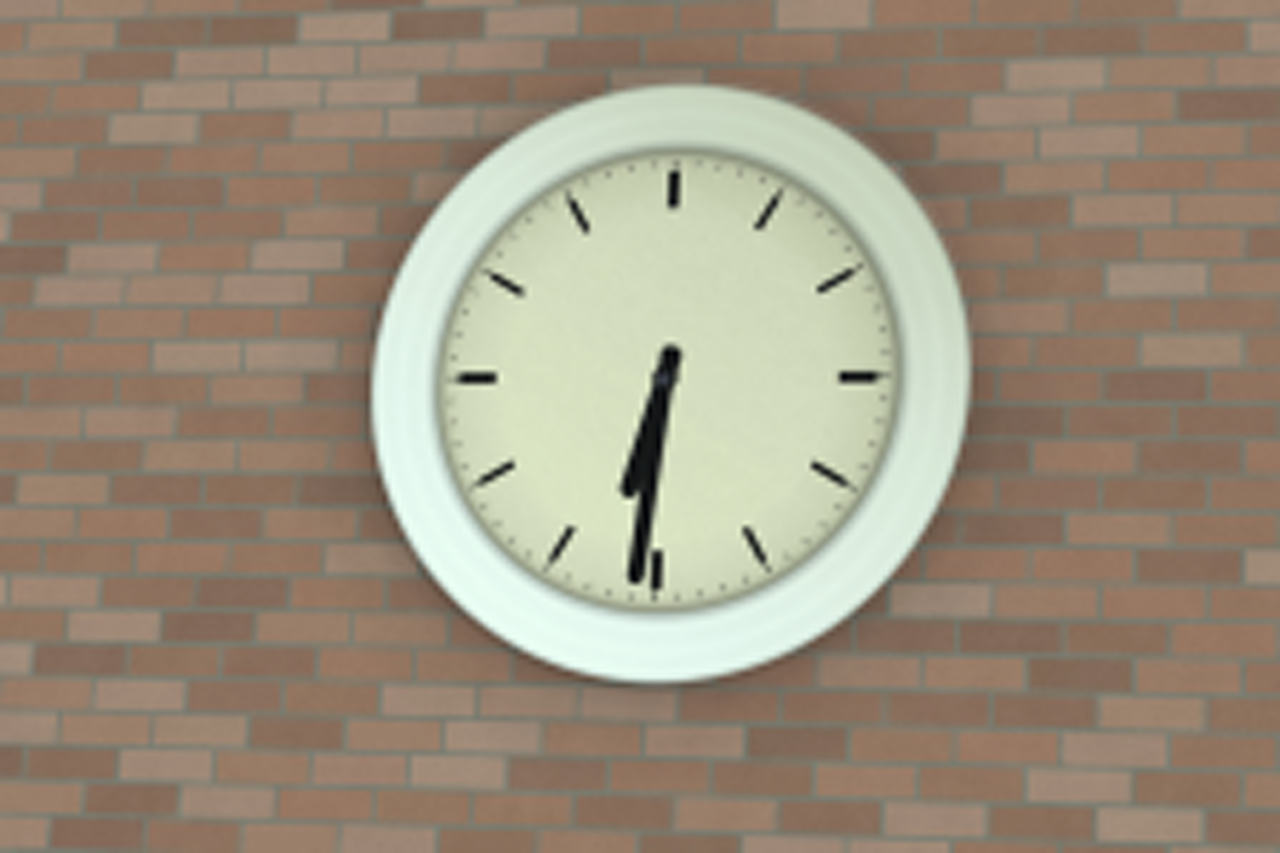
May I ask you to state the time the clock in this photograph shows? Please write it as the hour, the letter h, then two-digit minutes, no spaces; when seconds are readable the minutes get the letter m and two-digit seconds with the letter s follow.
6h31
